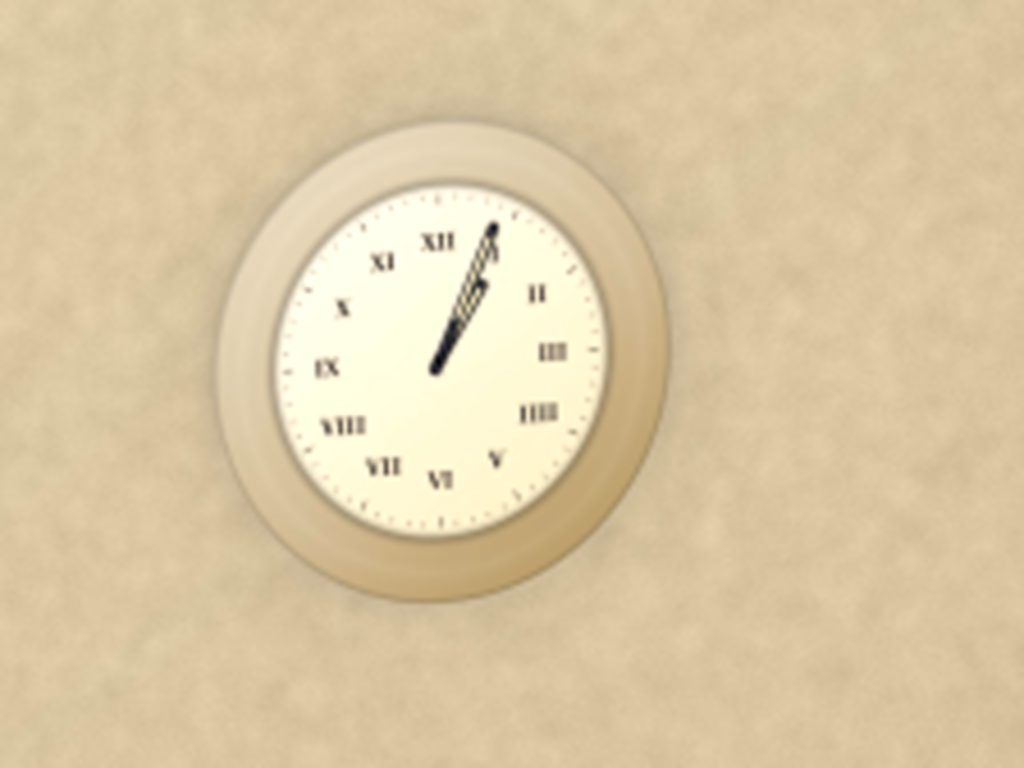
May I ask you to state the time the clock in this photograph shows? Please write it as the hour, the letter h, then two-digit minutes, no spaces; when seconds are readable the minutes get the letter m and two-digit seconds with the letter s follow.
1h04
